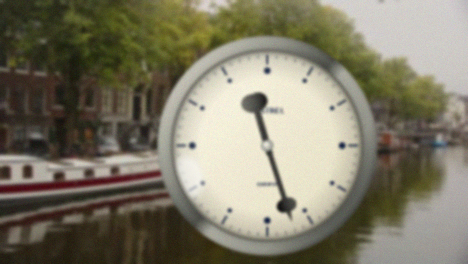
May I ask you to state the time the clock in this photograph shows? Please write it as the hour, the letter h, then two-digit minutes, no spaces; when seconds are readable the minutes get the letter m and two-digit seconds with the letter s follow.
11h27
